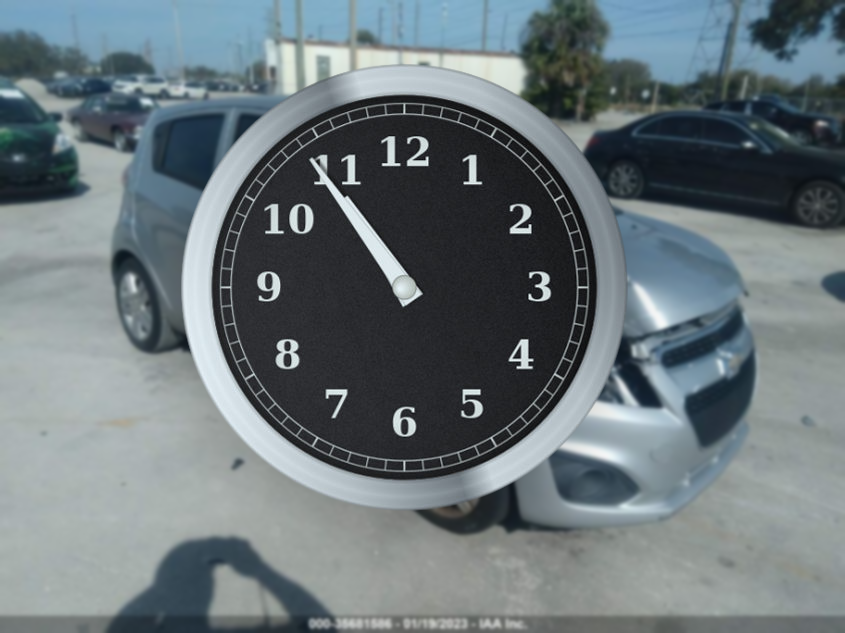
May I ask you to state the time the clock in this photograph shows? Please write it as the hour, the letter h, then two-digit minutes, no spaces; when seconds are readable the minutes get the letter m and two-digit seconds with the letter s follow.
10h54
